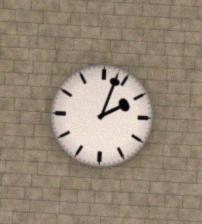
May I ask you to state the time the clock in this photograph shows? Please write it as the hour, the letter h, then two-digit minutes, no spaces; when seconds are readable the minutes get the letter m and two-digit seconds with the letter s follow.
2h03
